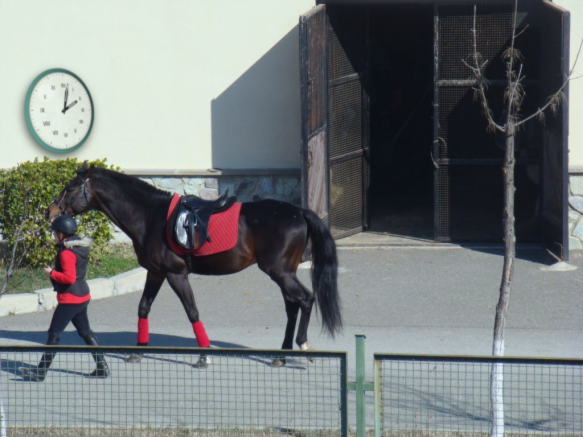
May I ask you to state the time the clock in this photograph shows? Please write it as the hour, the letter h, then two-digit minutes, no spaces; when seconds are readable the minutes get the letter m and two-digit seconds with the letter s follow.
2h02
